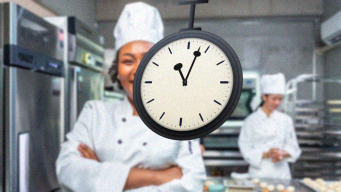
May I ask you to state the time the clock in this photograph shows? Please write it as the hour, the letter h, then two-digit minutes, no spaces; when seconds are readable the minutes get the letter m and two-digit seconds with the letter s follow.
11h03
